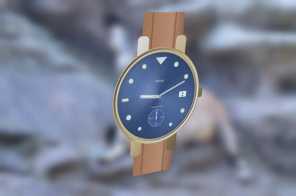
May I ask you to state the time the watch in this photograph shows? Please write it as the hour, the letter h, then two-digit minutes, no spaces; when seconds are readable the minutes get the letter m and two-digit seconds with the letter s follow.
9h11
